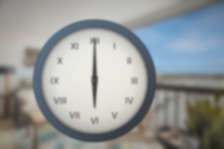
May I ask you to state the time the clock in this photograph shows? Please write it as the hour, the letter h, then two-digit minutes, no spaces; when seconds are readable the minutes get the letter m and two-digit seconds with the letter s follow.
6h00
